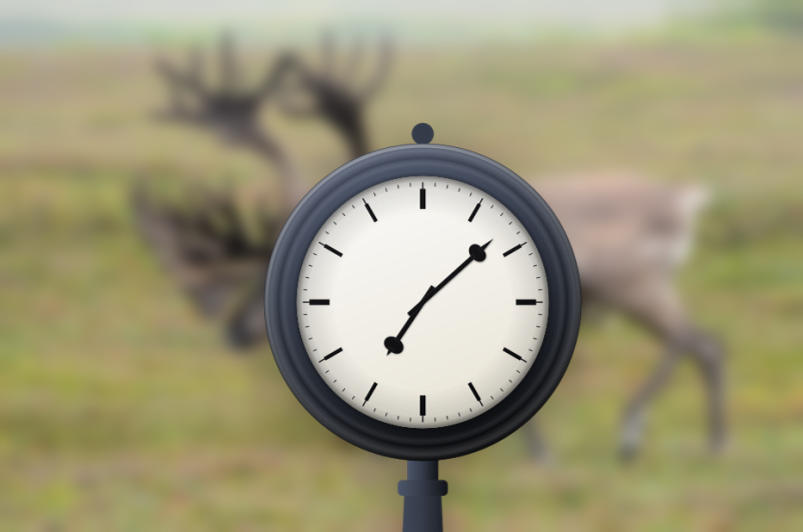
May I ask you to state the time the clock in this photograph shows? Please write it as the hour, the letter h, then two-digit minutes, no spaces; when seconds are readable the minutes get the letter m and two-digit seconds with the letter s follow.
7h08
